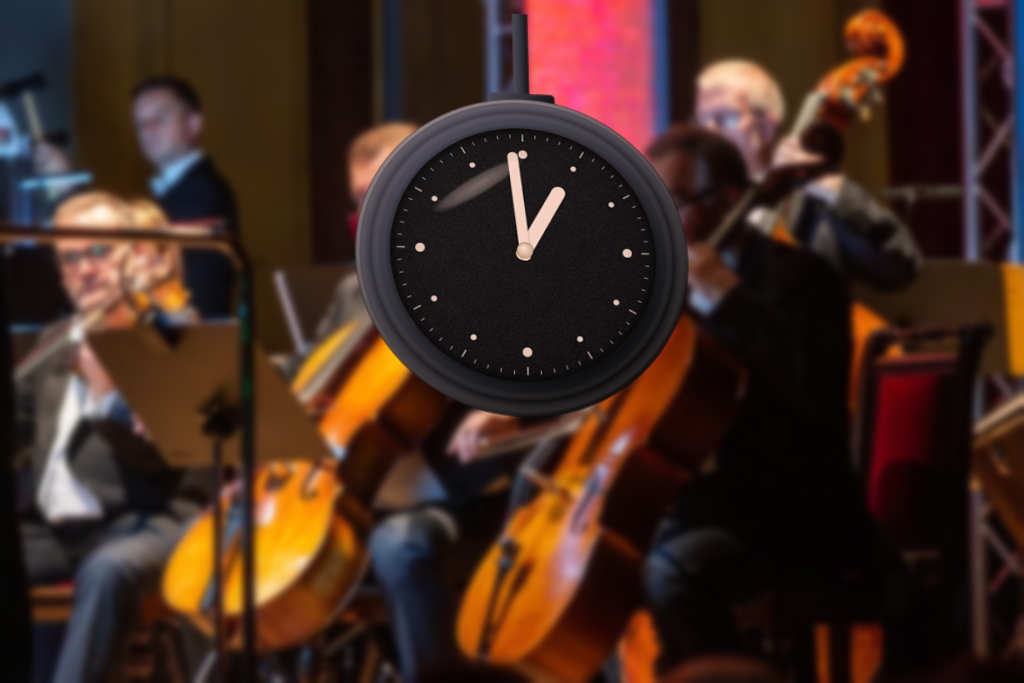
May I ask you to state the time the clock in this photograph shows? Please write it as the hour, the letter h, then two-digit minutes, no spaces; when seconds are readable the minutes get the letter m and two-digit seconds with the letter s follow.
12h59
